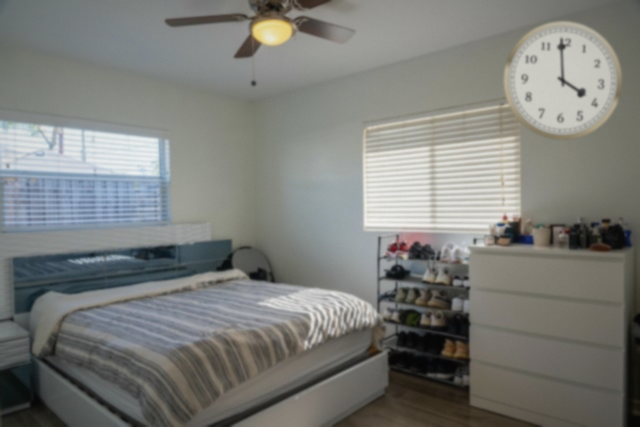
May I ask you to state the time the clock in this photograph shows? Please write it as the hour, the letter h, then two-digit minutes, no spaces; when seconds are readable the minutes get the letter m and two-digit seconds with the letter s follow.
3h59
